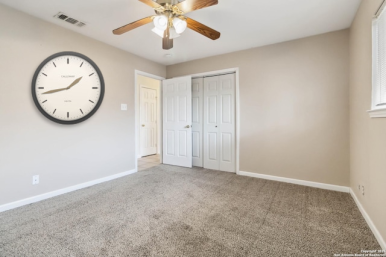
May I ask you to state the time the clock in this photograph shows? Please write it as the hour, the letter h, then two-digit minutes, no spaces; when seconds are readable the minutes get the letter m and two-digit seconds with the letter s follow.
1h43
